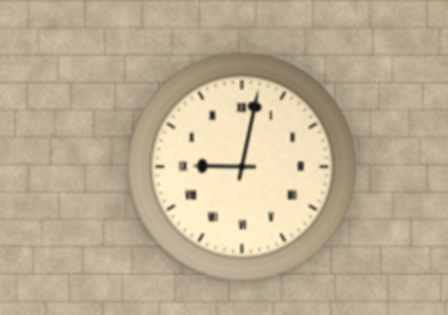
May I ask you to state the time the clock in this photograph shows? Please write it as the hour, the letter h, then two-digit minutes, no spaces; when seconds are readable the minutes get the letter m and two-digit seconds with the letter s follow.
9h02
